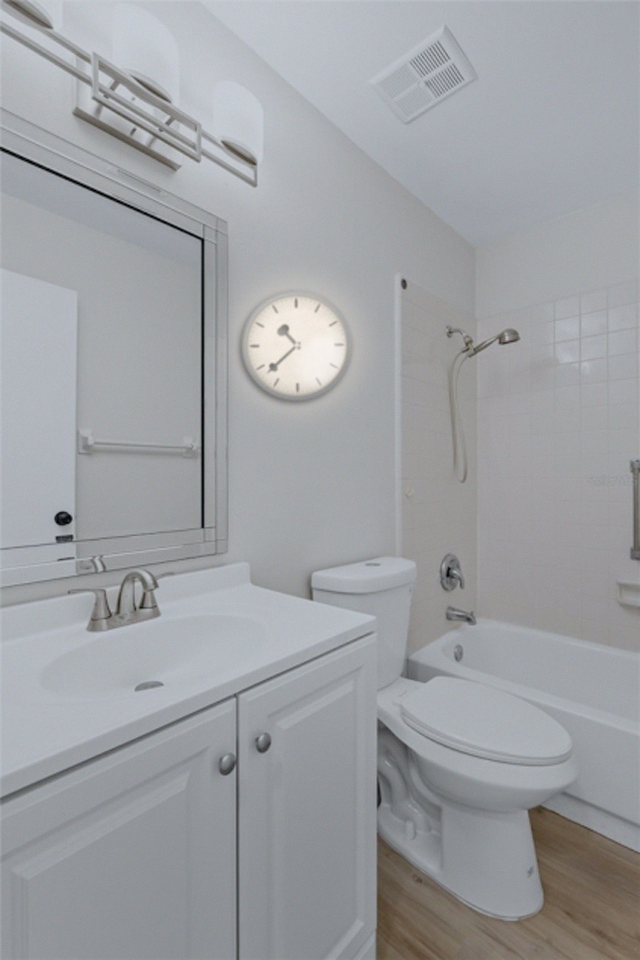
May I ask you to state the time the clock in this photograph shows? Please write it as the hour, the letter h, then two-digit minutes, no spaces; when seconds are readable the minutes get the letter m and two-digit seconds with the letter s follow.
10h38
